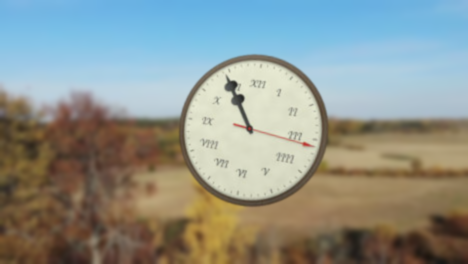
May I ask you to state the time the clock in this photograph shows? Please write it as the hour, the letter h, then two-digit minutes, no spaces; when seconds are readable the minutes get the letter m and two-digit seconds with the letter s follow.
10h54m16s
